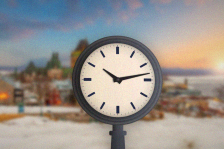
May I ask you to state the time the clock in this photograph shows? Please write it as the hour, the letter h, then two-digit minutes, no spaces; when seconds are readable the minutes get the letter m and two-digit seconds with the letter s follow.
10h13
